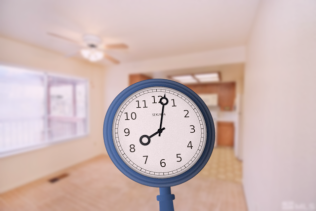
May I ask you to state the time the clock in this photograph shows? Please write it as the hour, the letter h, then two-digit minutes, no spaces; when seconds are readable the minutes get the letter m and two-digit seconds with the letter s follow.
8h02
